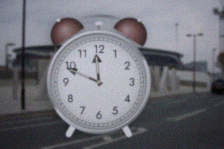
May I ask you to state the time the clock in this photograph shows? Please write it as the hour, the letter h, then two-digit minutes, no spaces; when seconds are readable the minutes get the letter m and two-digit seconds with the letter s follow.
11h49
